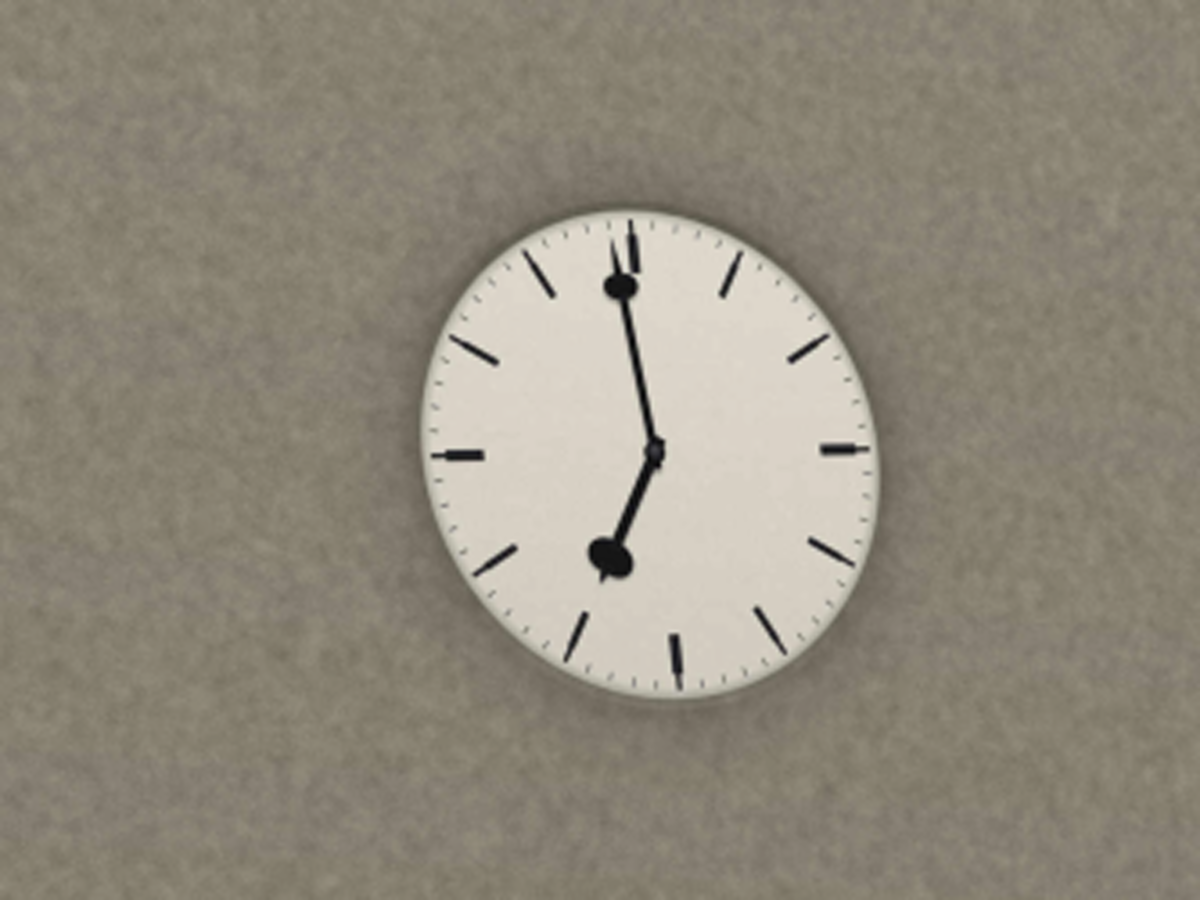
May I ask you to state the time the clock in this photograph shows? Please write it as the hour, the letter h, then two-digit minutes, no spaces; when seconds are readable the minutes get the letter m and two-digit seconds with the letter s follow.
6h59
